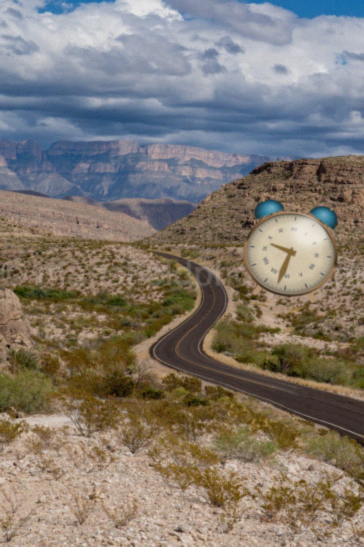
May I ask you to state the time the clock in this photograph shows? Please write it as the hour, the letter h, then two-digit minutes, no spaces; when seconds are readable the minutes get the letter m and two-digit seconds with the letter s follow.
9h32
